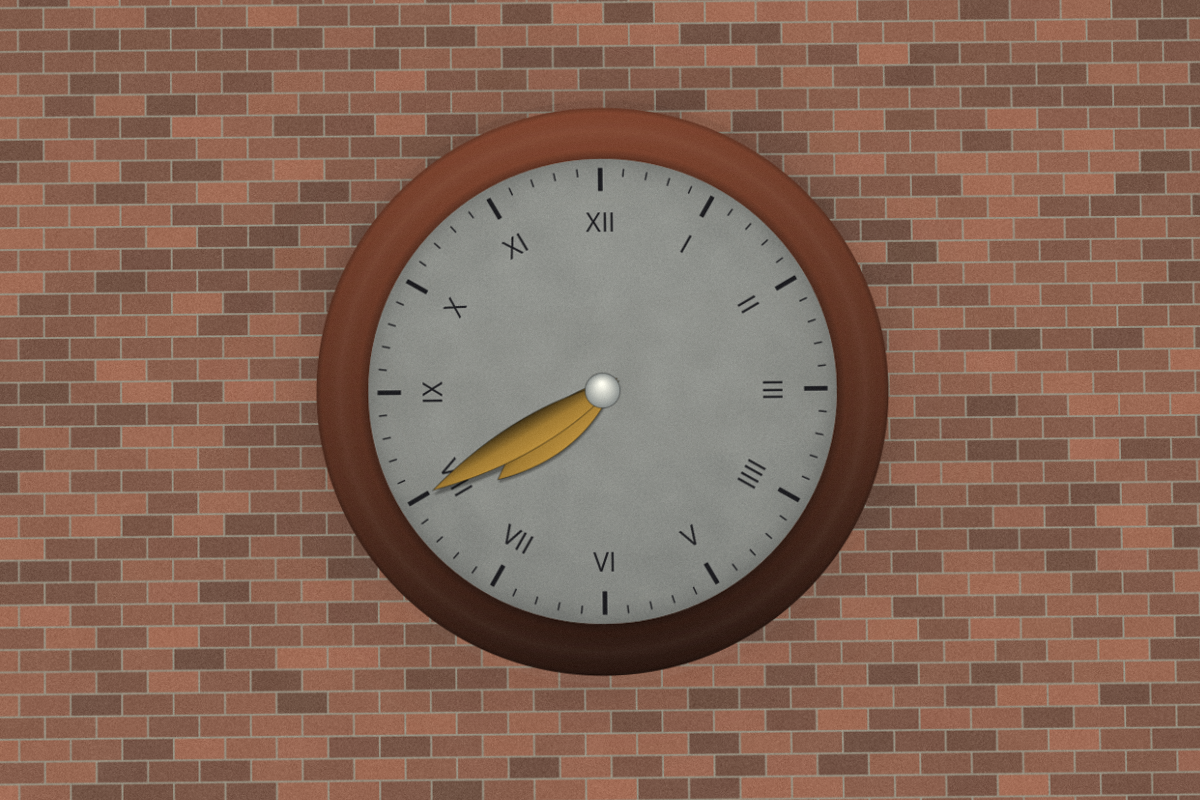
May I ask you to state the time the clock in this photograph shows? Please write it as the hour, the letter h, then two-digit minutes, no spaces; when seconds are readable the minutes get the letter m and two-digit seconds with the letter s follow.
7h40
